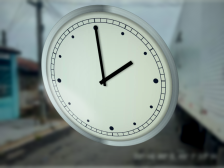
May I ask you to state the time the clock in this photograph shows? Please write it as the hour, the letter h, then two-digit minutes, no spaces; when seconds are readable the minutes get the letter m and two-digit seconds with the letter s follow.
2h00
